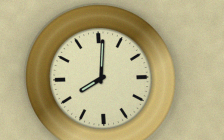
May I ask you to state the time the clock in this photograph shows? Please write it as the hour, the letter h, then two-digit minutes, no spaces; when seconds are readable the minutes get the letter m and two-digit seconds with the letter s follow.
8h01
